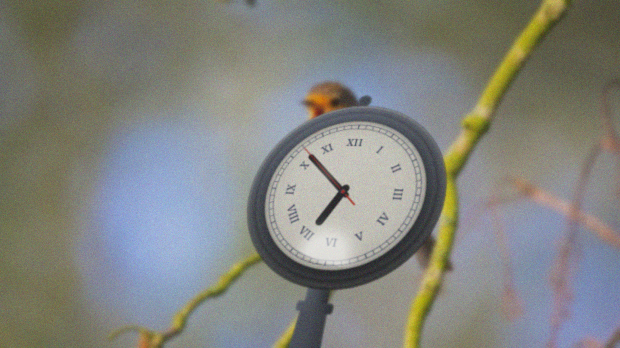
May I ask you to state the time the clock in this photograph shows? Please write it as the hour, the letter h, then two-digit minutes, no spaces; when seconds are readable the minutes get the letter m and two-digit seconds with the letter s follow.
6h51m52s
